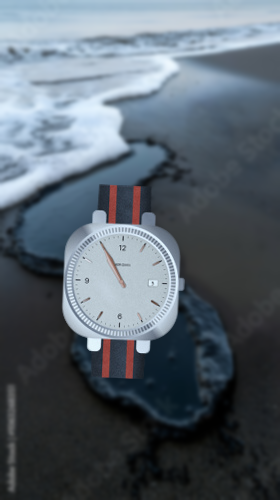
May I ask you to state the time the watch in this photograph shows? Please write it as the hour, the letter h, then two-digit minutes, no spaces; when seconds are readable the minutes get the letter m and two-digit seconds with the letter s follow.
10h55
